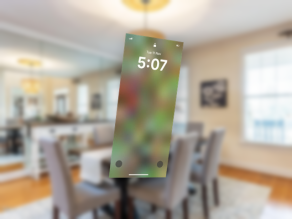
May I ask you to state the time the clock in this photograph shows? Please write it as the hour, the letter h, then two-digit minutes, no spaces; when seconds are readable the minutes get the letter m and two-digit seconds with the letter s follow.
5h07
